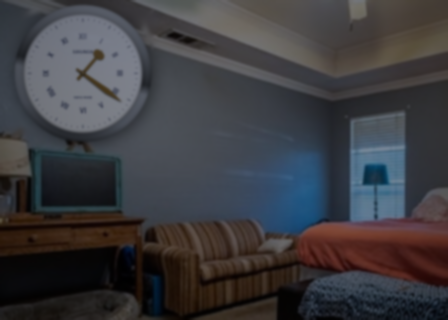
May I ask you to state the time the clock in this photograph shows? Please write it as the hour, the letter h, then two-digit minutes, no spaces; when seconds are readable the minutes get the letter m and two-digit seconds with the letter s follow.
1h21
